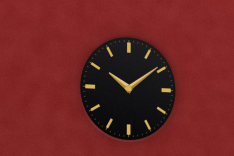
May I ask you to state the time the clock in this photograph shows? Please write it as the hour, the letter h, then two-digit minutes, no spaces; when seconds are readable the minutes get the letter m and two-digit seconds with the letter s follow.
10h09
